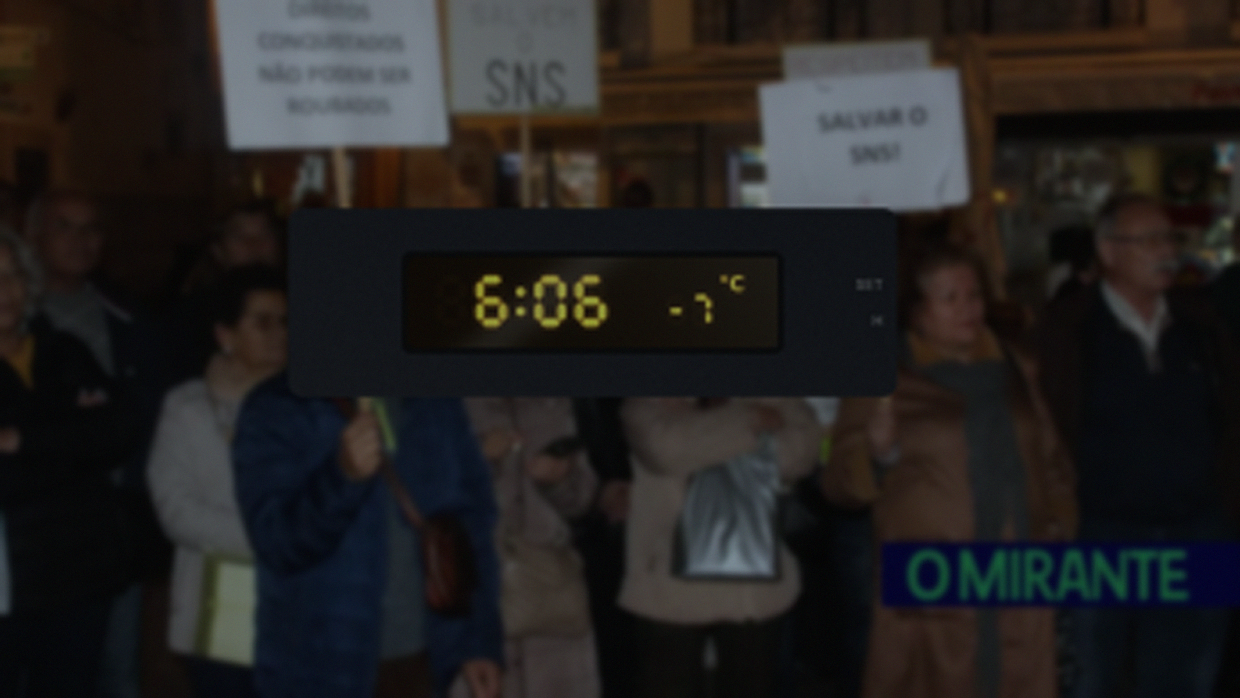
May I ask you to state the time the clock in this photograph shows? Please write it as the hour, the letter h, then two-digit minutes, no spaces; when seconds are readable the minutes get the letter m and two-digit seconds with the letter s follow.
6h06
